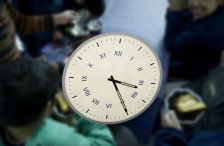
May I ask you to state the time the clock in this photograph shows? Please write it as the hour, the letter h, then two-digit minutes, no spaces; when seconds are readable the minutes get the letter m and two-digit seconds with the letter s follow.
3h25
